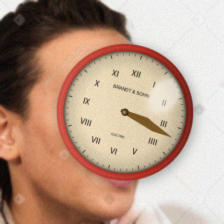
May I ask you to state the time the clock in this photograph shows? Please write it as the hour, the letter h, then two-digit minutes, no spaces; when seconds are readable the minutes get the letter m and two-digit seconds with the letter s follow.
3h17
